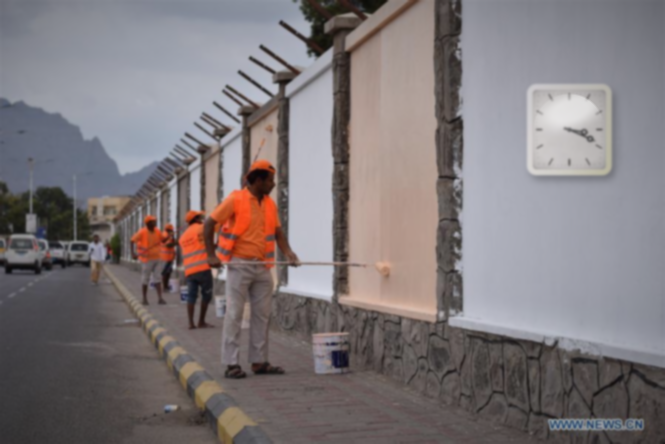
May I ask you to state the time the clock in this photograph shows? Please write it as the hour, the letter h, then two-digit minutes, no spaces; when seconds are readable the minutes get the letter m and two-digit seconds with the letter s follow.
3h19
